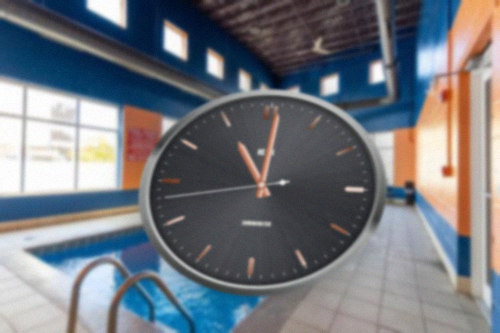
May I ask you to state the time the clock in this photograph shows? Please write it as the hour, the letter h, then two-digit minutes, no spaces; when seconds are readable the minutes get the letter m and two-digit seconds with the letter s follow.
11h00m43s
